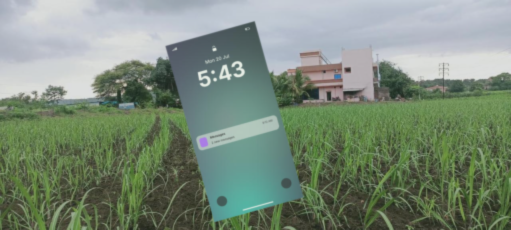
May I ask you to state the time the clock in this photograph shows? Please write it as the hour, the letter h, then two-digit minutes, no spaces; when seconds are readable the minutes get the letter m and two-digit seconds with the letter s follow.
5h43
